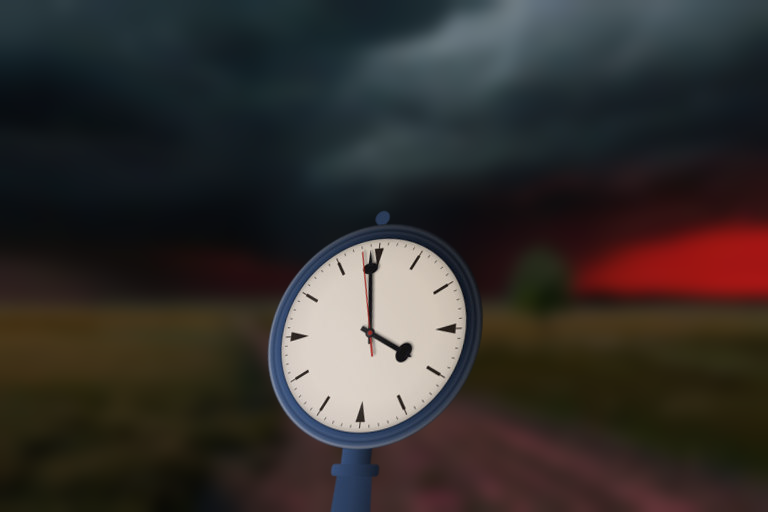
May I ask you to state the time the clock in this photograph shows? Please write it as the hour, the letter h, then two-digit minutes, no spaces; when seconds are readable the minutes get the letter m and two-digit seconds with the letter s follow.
3h58m58s
